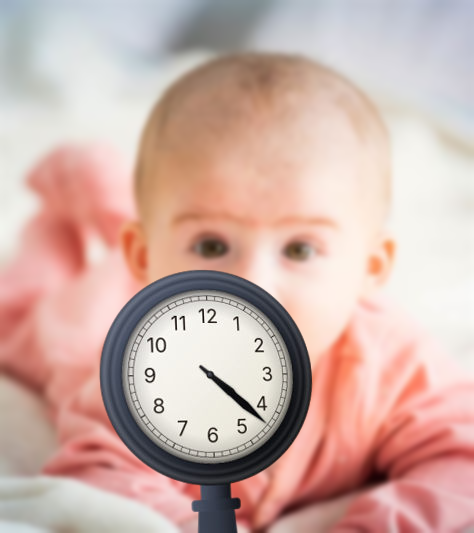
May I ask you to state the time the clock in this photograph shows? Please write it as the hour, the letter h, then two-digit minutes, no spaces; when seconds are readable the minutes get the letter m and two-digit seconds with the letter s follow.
4h22
